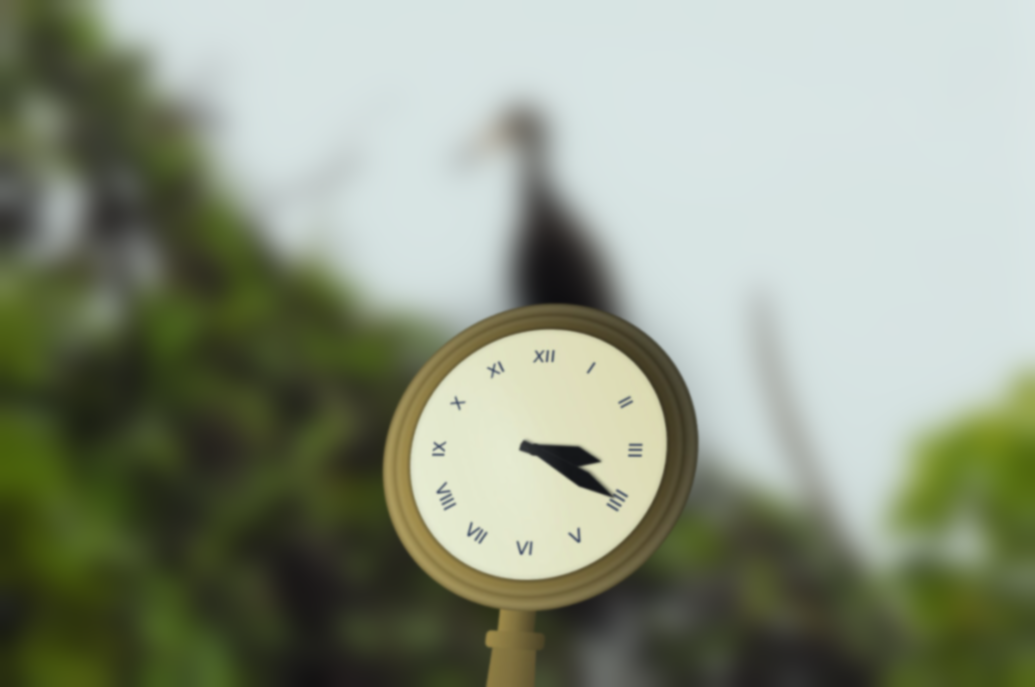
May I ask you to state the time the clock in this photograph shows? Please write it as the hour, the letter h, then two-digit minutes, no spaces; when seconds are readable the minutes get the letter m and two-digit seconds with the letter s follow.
3h20
